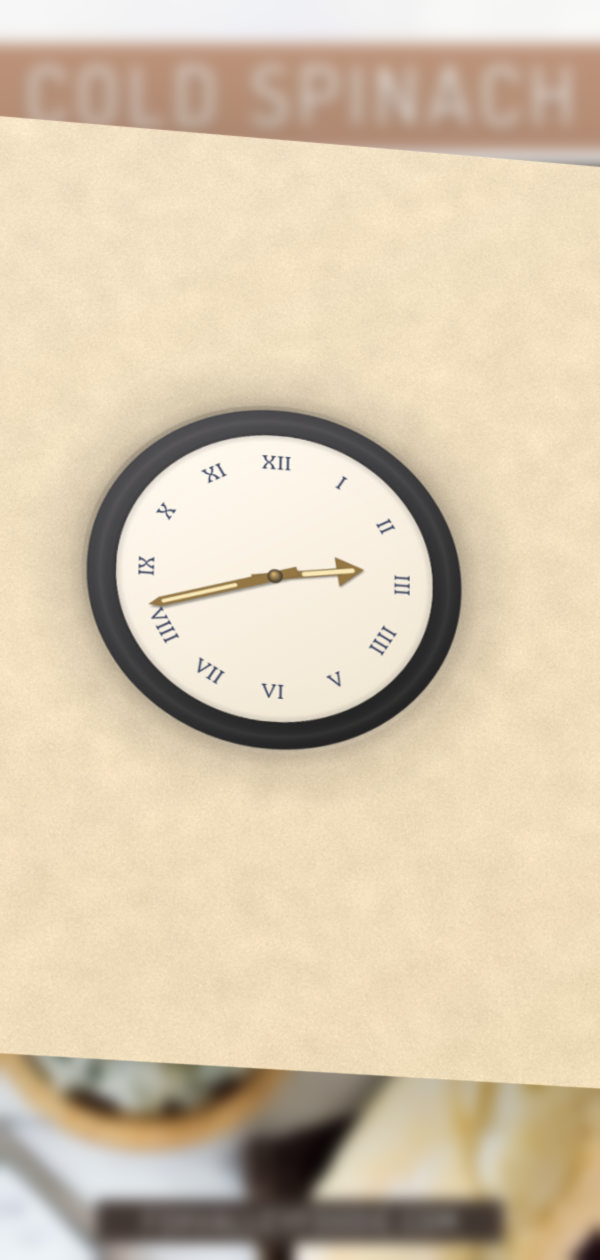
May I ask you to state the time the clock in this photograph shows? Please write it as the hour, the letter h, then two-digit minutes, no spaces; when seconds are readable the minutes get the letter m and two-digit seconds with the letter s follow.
2h42
